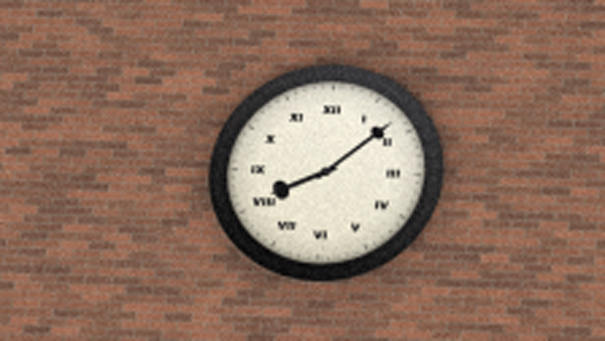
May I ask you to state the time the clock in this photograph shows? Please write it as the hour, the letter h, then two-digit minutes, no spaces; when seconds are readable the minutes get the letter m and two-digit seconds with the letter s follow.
8h08
